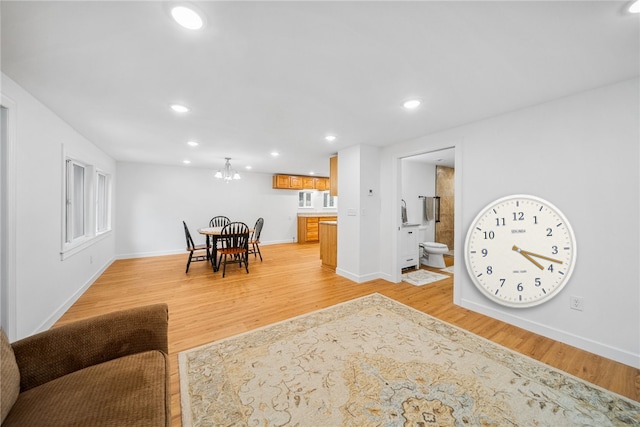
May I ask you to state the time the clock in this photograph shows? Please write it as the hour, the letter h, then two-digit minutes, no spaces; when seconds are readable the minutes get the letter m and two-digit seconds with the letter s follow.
4h18
